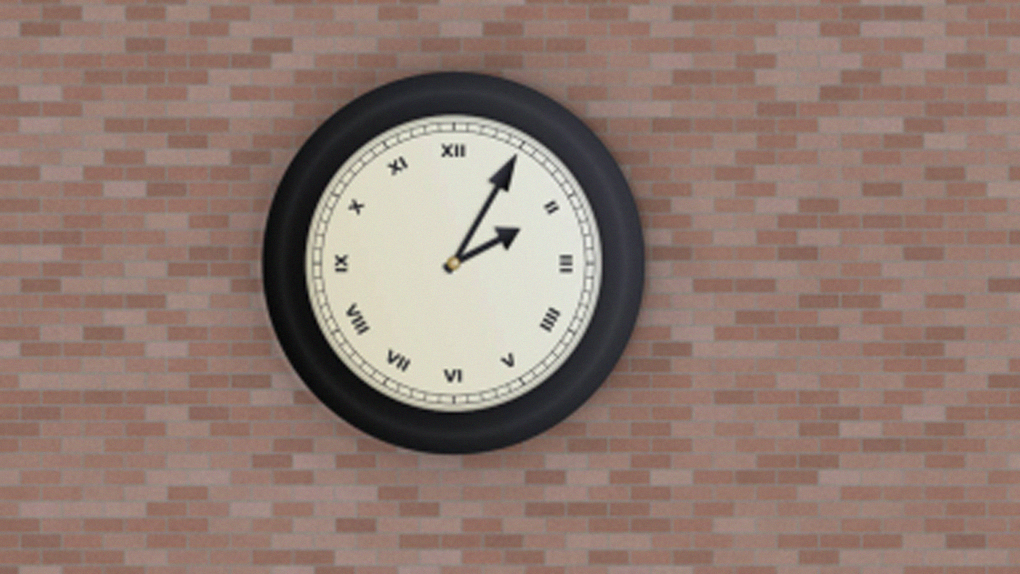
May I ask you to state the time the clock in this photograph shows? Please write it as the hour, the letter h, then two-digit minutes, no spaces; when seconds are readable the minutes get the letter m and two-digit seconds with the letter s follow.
2h05
